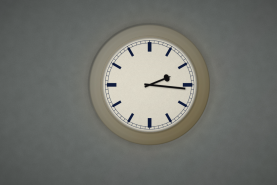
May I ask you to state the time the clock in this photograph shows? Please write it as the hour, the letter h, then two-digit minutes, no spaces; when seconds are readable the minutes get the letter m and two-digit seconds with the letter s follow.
2h16
